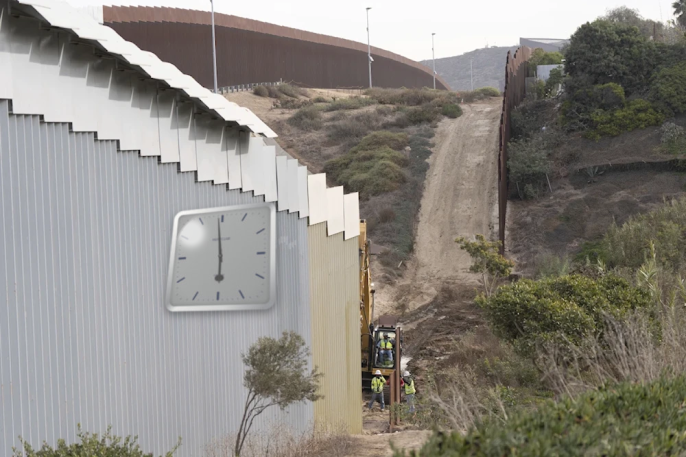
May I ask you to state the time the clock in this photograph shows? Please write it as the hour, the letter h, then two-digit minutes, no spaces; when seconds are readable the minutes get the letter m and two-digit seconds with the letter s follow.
5h59
